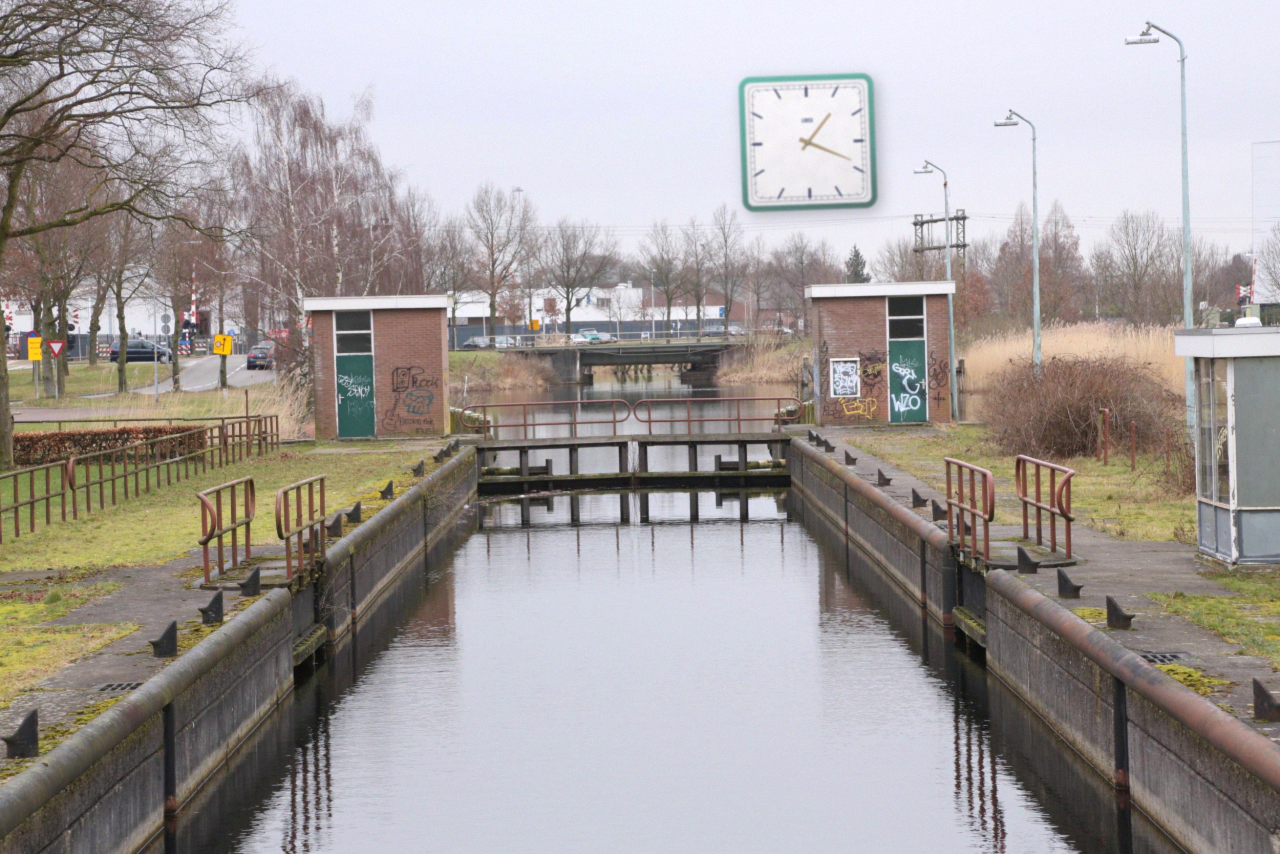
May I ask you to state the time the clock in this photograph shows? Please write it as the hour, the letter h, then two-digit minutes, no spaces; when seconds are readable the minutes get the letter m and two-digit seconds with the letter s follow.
1h19
